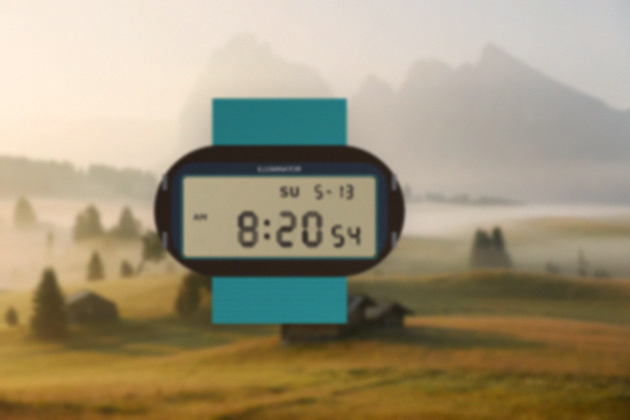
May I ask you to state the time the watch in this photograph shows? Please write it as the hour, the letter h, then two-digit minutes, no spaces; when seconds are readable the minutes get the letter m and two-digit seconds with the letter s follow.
8h20m54s
